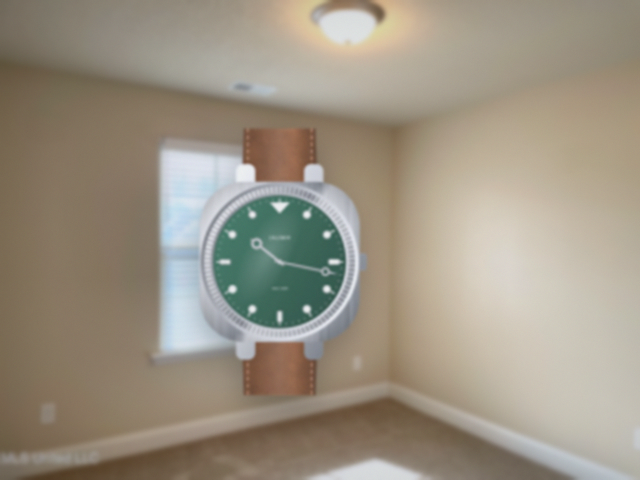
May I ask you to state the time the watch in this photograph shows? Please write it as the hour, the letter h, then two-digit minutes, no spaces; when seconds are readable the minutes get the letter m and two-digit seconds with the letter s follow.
10h17
